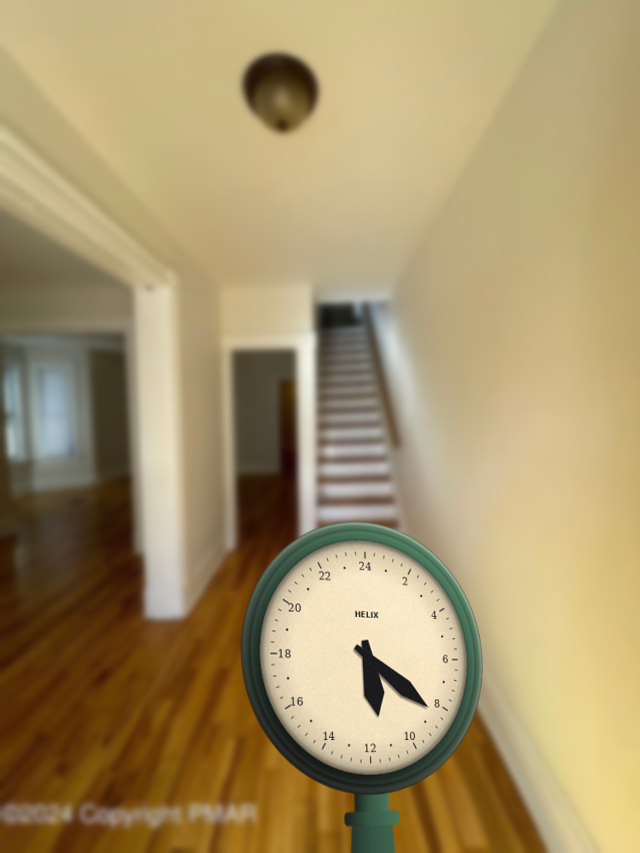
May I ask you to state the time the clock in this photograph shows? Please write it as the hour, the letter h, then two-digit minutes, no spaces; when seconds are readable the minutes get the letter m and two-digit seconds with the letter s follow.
11h21
